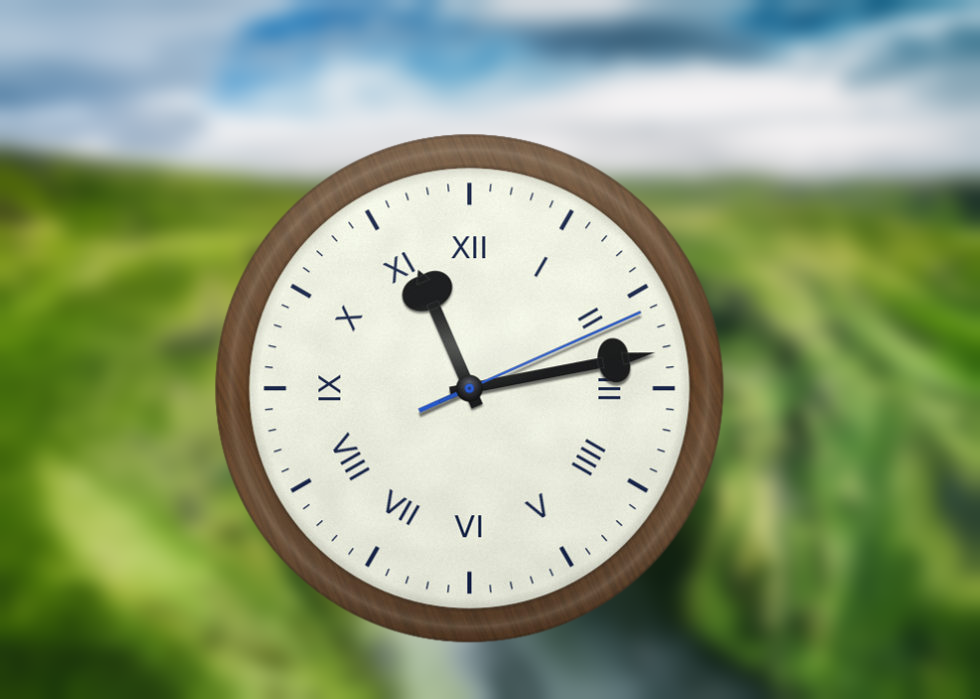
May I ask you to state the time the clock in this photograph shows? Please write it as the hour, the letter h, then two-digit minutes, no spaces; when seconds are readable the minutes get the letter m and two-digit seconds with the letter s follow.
11h13m11s
